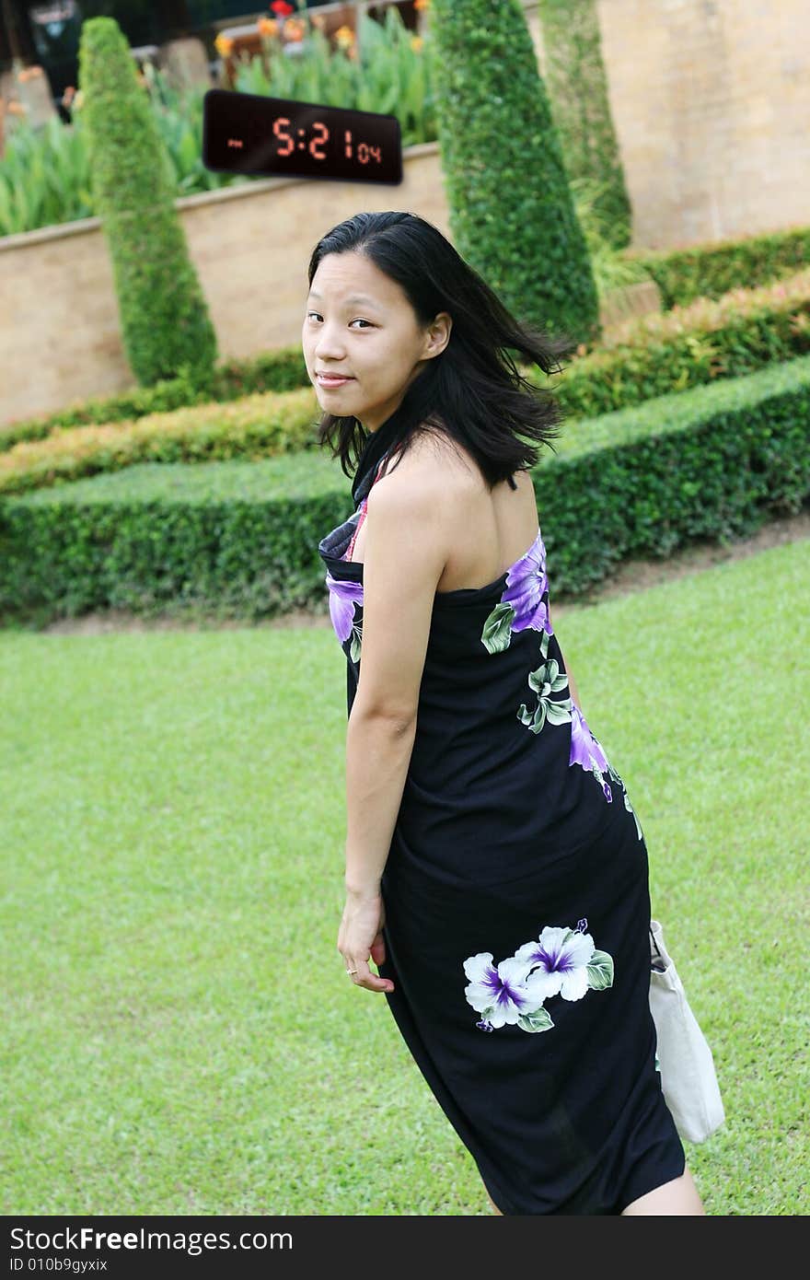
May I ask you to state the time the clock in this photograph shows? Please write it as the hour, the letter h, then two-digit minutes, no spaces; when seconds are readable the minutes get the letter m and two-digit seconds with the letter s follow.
5h21m04s
